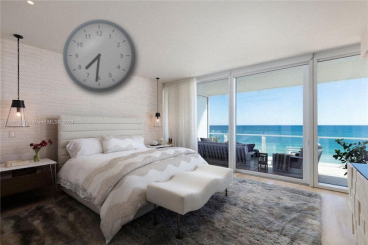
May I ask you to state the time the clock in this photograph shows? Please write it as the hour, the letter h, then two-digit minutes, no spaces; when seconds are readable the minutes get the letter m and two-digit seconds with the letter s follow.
7h31
